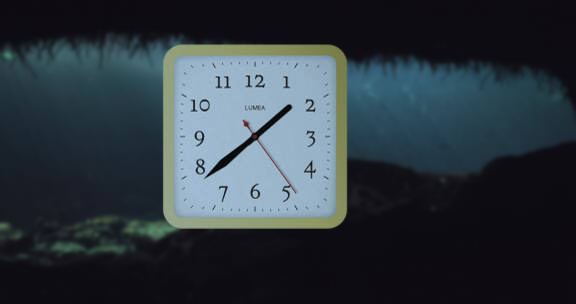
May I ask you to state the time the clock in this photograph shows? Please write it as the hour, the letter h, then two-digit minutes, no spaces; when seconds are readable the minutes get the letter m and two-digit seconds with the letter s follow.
1h38m24s
